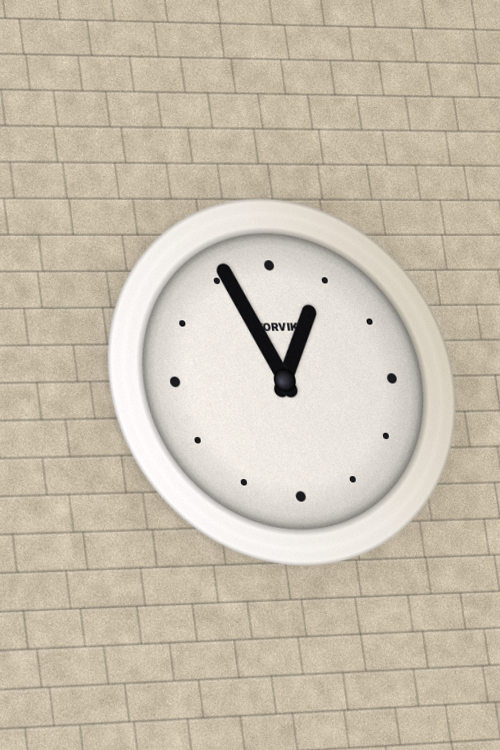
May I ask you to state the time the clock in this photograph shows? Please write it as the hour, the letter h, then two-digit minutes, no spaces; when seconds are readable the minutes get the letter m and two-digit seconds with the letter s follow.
12h56
